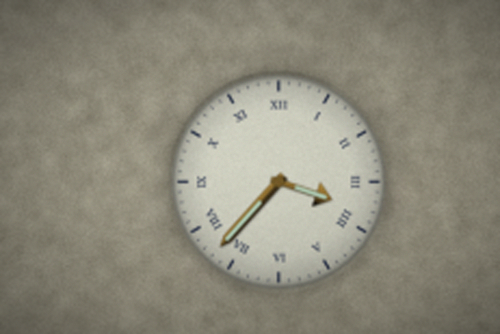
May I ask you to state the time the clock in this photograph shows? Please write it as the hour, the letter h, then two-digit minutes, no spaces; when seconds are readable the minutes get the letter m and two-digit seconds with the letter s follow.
3h37
